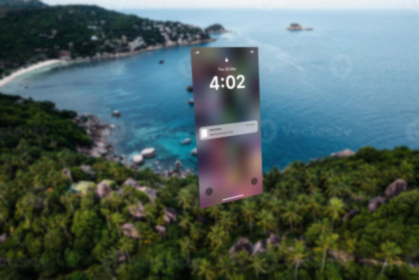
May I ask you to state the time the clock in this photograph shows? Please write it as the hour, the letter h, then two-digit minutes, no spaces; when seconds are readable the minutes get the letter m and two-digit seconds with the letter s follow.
4h02
